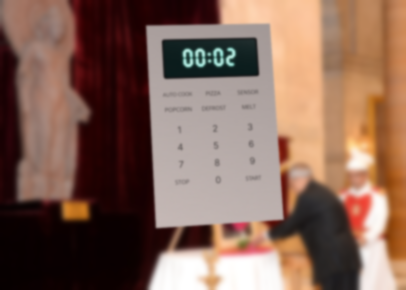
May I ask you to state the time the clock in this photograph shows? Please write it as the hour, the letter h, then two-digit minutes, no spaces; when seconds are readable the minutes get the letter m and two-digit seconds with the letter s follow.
0h02
